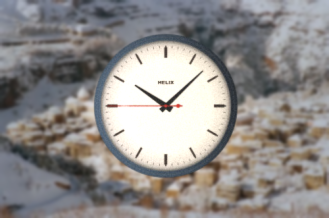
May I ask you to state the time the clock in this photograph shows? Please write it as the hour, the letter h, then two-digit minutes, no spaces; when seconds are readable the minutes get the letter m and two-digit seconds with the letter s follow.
10h07m45s
